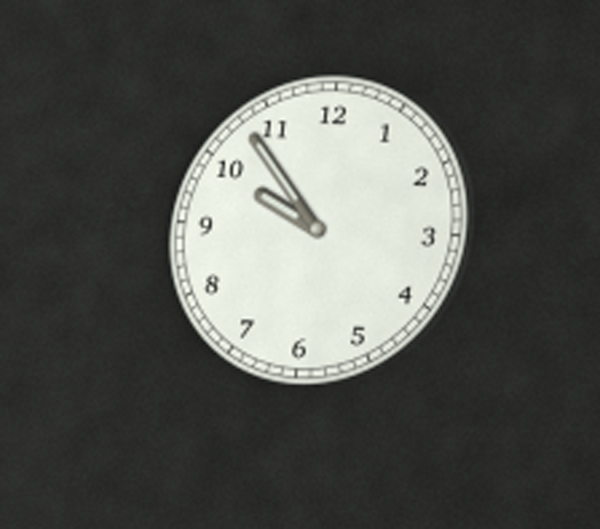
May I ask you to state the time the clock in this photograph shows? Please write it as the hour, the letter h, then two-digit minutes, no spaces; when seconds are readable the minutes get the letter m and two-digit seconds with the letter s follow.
9h53
